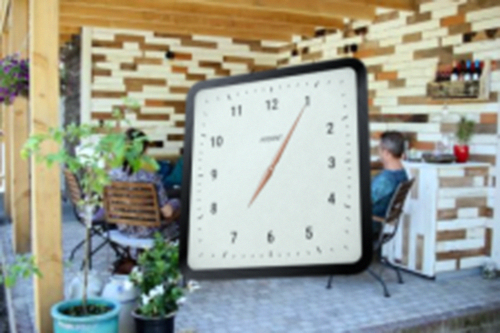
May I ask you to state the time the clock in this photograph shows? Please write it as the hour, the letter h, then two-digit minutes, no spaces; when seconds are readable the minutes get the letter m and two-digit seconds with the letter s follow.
7h05
